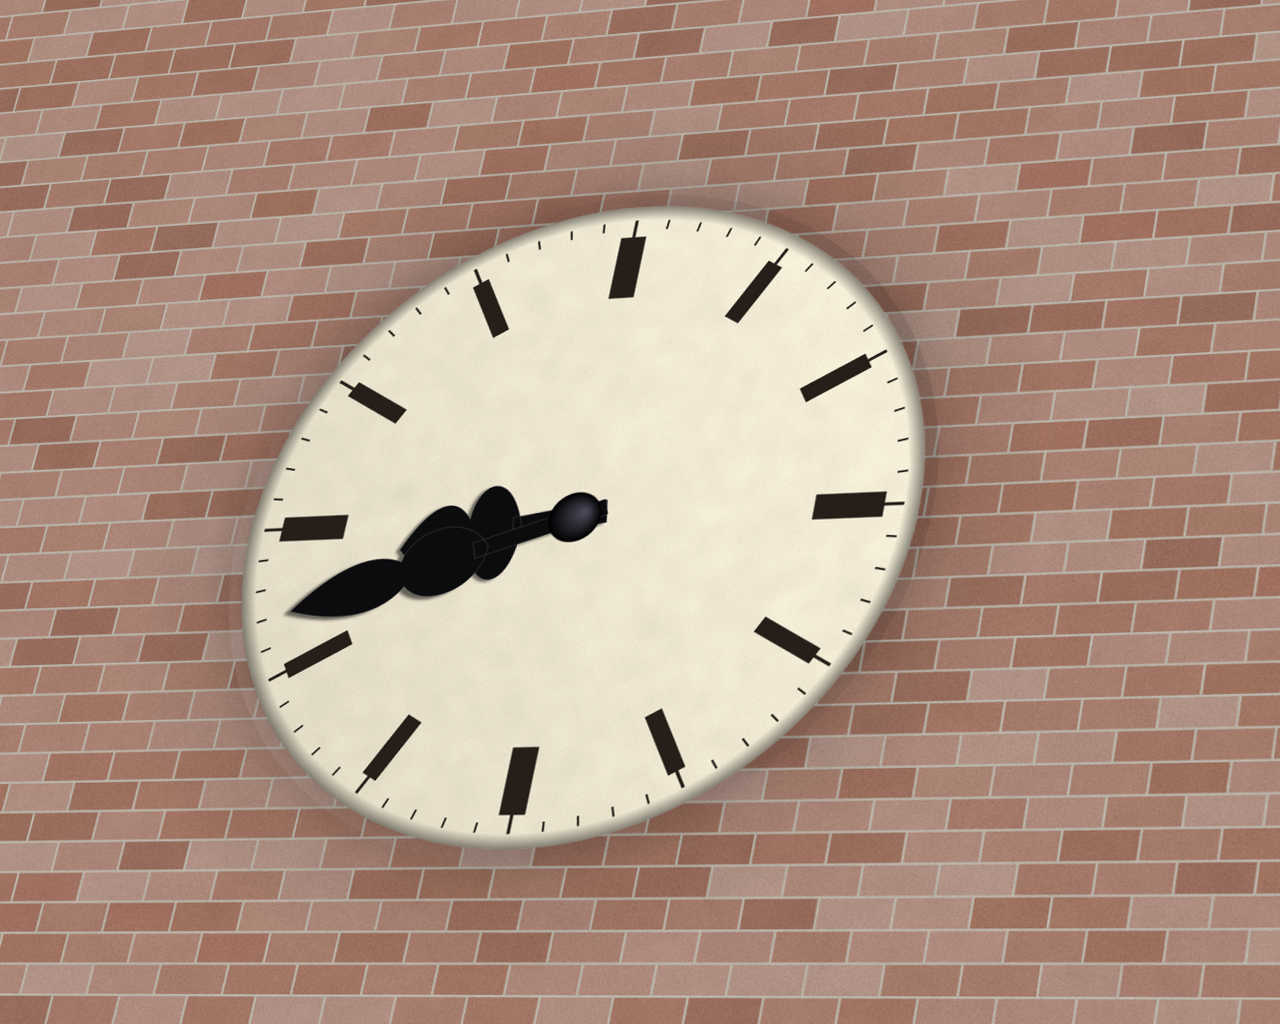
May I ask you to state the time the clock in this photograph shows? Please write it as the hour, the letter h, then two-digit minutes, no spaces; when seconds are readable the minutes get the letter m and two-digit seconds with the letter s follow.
8h42
